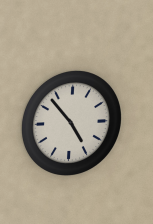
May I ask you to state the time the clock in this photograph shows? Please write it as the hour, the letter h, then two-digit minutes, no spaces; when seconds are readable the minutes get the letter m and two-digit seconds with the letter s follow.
4h53
